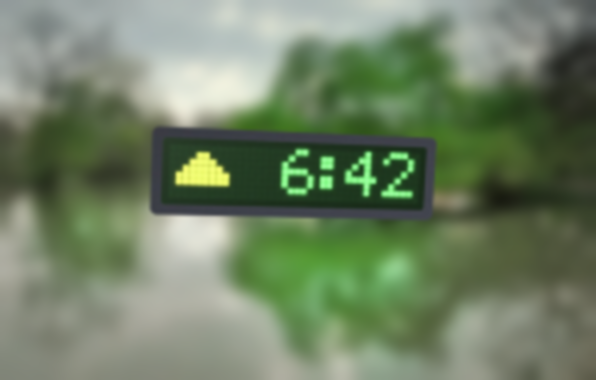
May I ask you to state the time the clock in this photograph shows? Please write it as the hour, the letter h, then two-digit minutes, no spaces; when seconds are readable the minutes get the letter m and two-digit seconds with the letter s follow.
6h42
